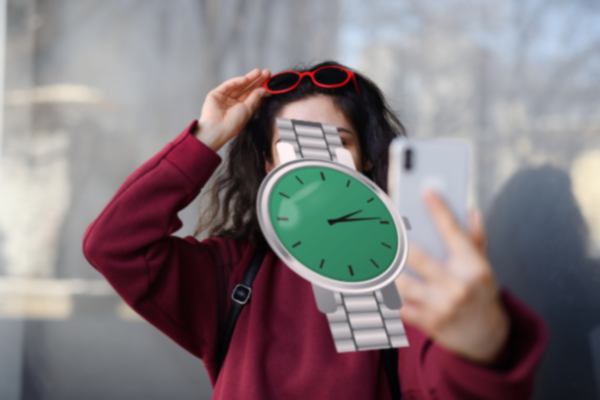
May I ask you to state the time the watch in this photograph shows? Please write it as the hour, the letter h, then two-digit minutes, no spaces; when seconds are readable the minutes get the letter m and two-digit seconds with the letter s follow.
2h14
